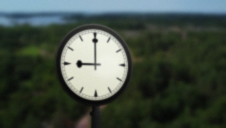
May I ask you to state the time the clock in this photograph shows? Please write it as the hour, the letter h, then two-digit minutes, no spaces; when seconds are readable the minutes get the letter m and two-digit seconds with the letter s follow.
9h00
